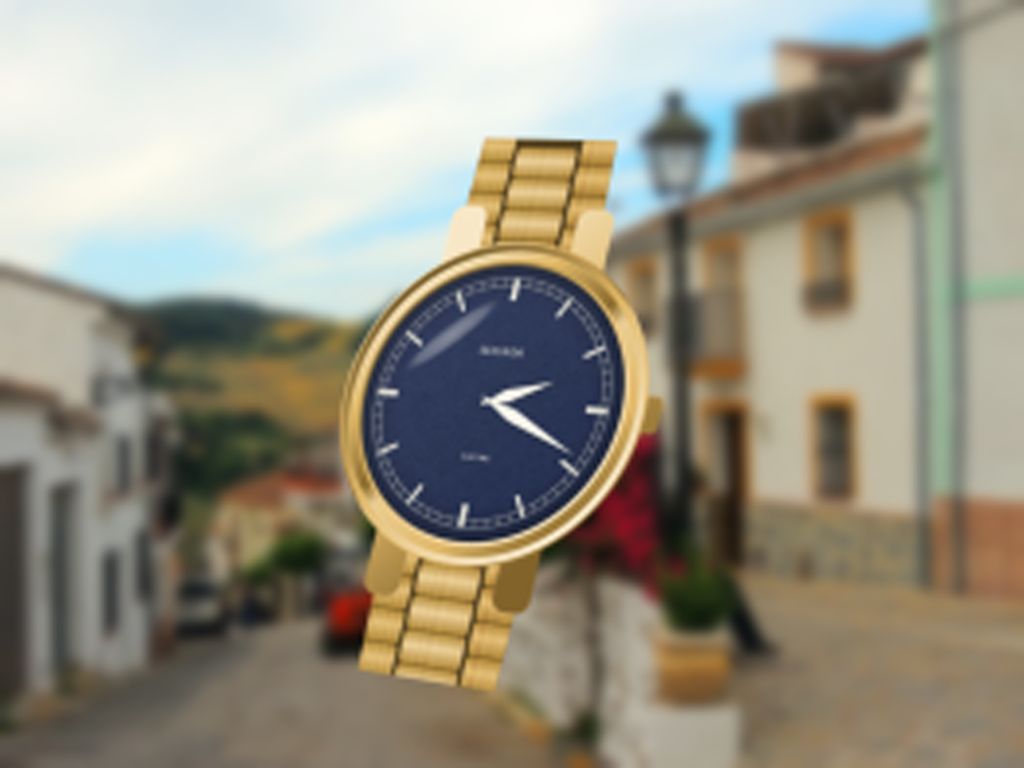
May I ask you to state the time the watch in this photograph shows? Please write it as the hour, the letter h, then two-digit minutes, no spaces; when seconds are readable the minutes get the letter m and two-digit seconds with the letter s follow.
2h19
